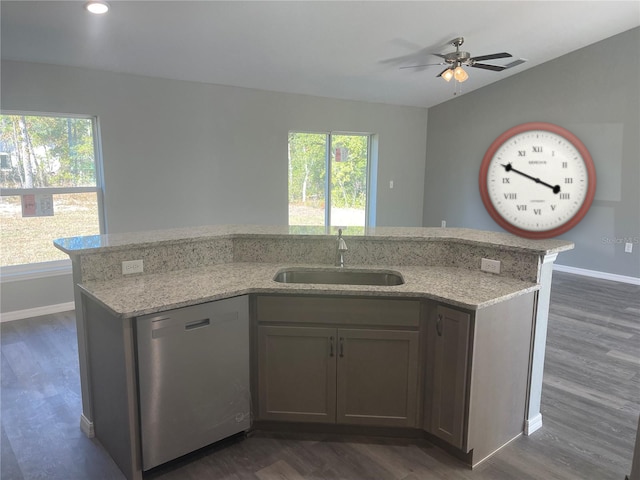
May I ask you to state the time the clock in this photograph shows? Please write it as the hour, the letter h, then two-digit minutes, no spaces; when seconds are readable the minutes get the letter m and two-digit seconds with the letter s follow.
3h49
